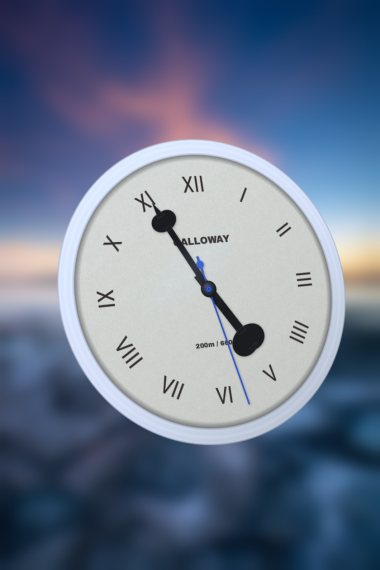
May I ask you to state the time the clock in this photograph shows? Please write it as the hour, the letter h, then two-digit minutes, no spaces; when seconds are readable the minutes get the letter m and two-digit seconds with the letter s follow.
4h55m28s
